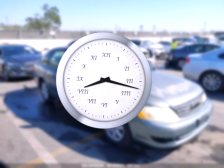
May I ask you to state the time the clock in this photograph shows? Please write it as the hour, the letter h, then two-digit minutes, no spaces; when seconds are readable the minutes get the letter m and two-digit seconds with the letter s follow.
8h17
